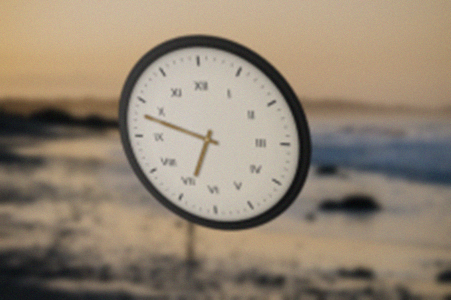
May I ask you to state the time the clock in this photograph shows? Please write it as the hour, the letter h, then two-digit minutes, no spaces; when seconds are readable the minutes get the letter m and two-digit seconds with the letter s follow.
6h48
